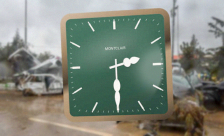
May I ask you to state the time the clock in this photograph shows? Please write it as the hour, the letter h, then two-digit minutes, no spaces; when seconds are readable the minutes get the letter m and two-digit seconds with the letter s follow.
2h30
